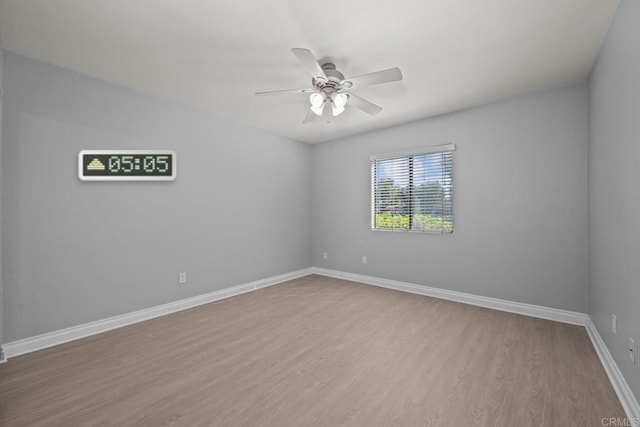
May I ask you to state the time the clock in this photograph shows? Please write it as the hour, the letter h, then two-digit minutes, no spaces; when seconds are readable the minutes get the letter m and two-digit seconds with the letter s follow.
5h05
